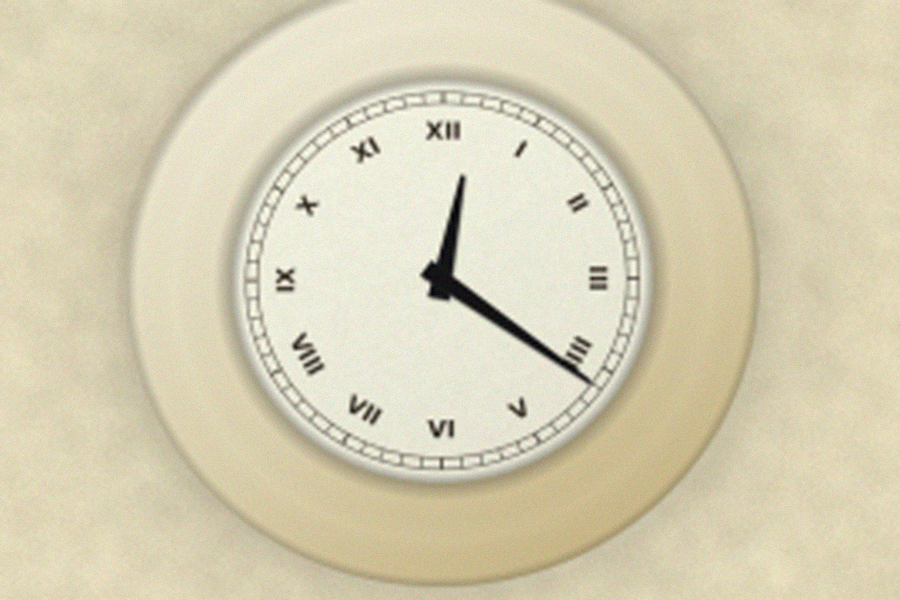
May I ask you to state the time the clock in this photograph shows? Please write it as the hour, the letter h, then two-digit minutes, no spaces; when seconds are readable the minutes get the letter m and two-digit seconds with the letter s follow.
12h21
